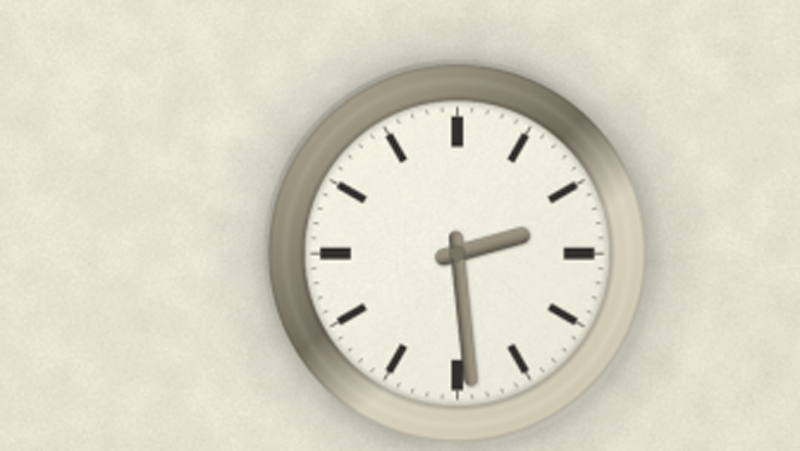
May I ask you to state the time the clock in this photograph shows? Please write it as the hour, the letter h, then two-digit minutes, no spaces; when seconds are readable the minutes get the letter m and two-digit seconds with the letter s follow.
2h29
